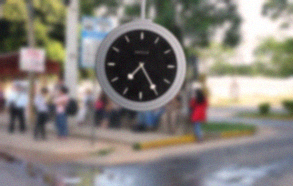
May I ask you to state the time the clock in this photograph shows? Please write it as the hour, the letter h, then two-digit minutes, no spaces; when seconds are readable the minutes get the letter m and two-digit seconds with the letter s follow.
7h25
